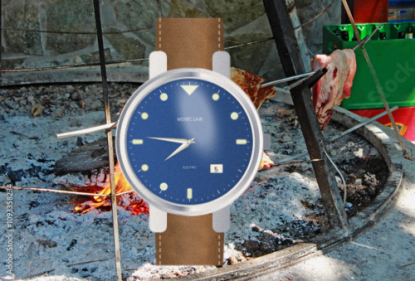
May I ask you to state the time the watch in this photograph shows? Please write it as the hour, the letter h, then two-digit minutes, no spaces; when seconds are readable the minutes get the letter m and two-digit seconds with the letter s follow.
7h46
